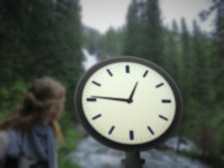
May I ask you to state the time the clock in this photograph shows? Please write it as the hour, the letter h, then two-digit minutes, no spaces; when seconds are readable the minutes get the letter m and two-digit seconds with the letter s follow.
12h46
